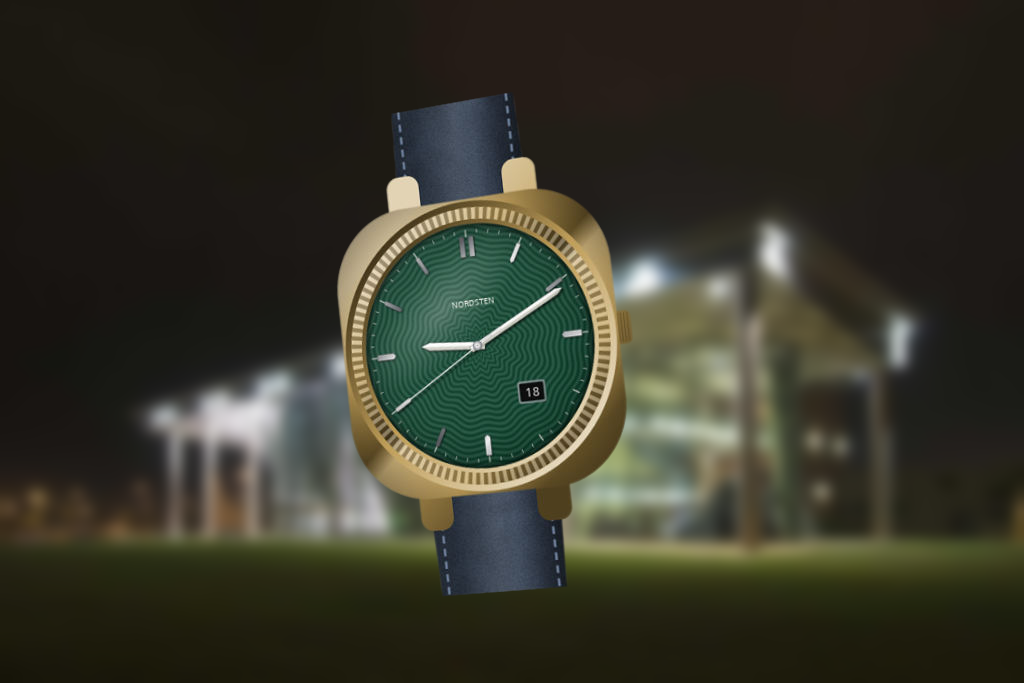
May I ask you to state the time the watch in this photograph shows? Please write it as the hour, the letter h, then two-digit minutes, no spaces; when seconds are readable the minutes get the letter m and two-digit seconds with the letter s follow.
9h10m40s
